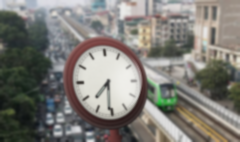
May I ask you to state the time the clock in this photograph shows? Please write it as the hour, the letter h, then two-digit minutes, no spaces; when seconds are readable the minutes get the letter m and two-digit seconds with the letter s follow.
7h31
